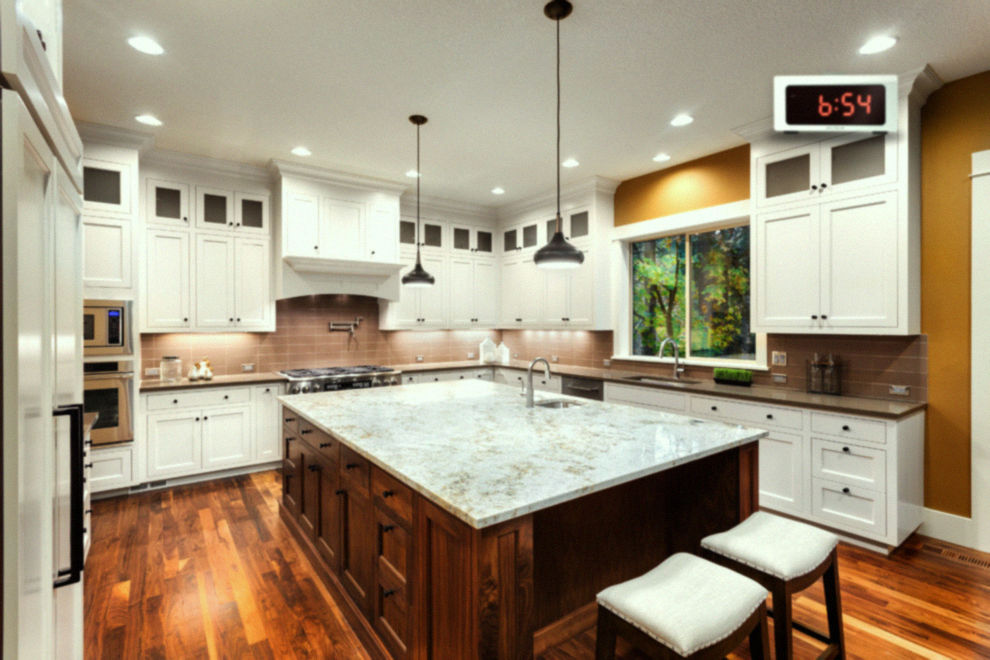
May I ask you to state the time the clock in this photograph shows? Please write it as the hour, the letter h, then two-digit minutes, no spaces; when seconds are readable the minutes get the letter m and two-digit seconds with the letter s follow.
6h54
